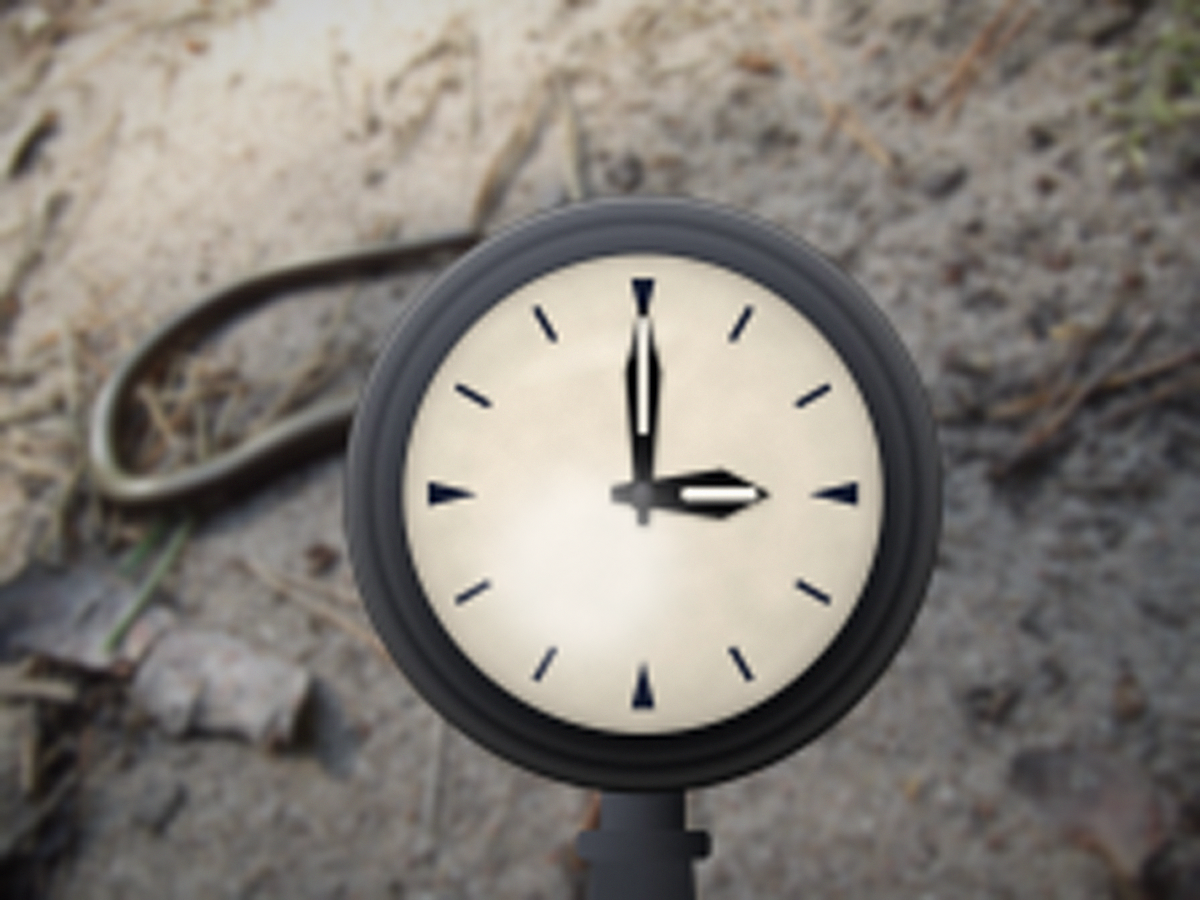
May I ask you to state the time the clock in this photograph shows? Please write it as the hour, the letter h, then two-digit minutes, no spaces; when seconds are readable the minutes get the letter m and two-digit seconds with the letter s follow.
3h00
